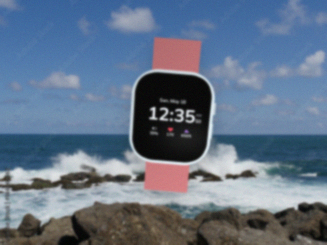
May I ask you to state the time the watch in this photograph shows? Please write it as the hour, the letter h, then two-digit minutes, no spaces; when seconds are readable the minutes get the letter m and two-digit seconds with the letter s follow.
12h35
